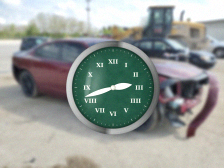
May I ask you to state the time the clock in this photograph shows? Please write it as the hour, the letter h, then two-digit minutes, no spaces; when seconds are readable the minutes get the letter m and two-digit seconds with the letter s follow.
2h42
